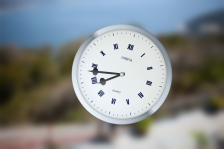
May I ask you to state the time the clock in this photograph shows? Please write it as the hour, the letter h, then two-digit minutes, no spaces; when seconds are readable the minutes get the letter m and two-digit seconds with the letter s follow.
7h43
